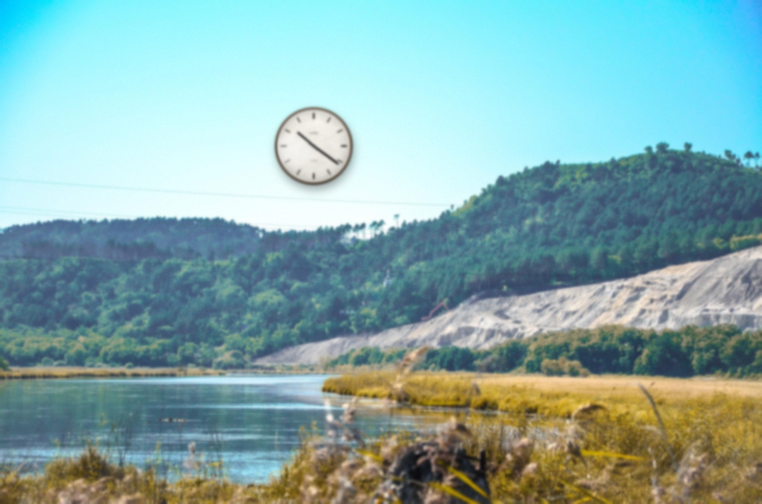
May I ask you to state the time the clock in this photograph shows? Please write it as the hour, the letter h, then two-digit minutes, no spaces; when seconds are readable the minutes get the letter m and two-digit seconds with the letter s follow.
10h21
